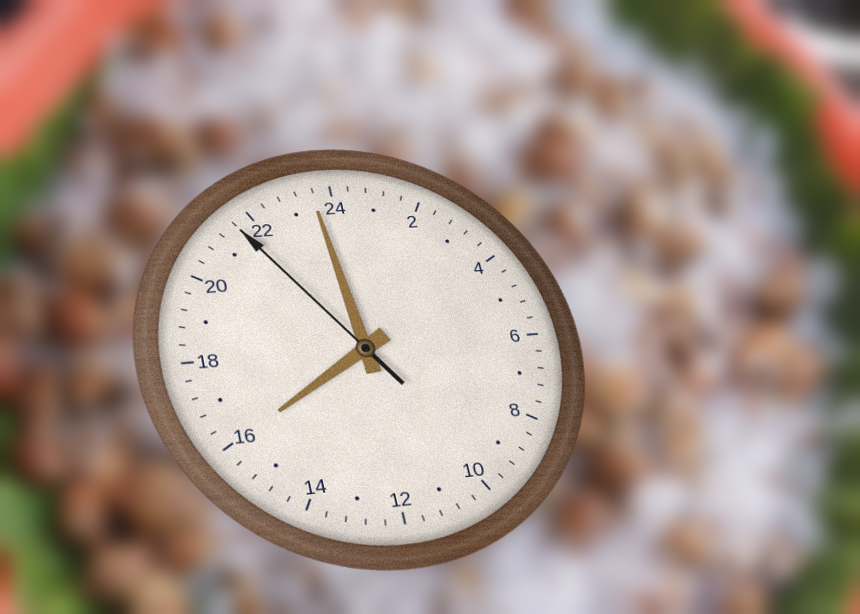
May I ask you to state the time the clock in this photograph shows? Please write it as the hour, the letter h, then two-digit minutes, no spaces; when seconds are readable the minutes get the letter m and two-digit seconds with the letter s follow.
15h58m54s
